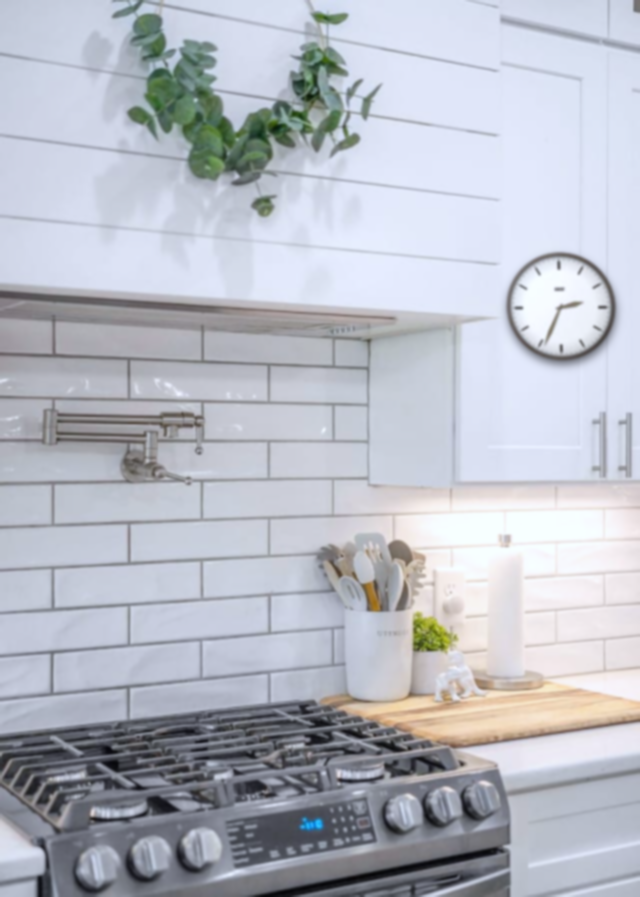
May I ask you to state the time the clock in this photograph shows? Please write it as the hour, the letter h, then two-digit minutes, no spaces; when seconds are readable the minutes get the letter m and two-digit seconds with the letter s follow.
2h34
